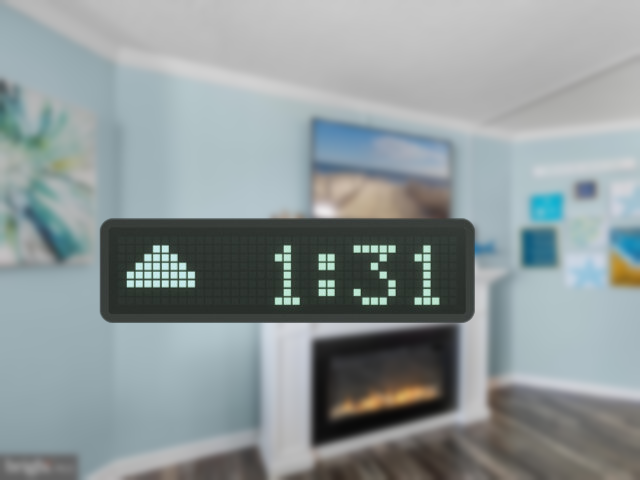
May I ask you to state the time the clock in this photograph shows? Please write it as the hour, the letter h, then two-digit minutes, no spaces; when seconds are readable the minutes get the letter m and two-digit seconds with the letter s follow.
1h31
